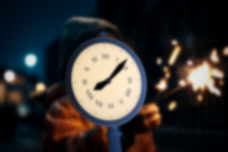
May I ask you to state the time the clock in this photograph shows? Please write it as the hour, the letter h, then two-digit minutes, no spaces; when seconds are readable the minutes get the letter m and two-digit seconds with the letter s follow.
8h08
